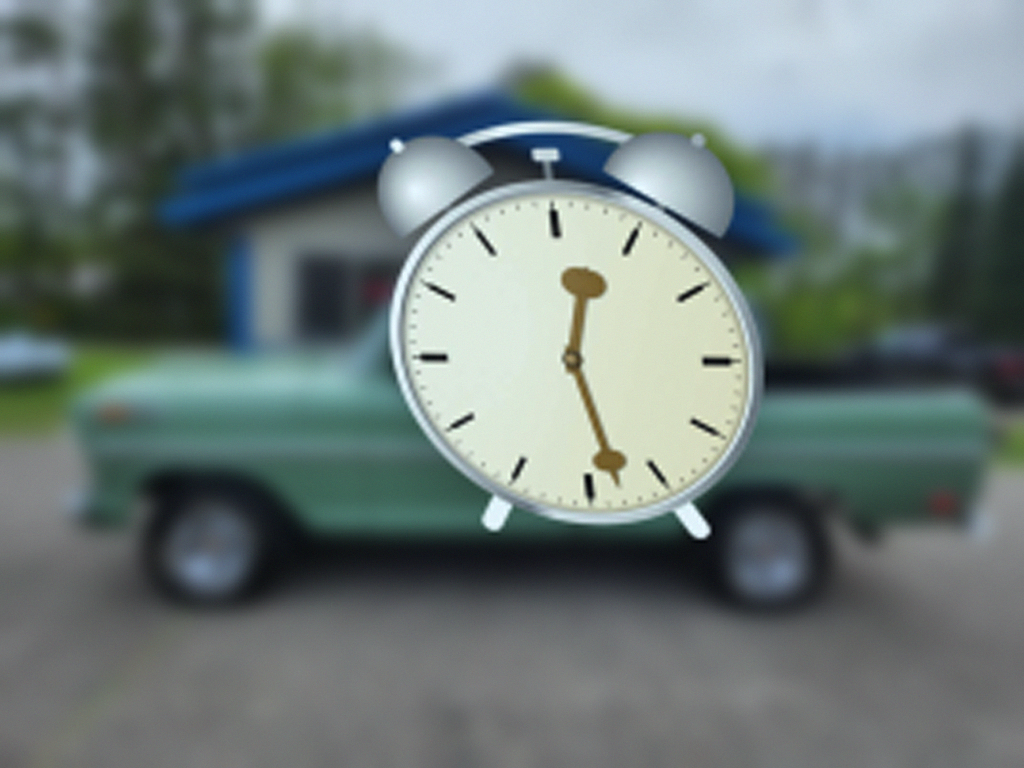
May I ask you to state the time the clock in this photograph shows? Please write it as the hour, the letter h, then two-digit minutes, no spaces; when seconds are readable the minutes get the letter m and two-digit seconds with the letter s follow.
12h28
